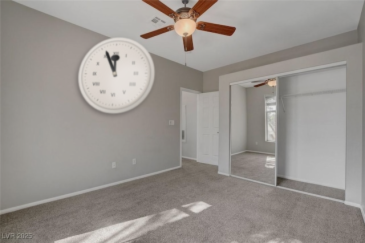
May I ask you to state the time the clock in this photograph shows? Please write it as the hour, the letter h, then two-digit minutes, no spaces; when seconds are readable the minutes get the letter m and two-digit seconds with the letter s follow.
11h56
